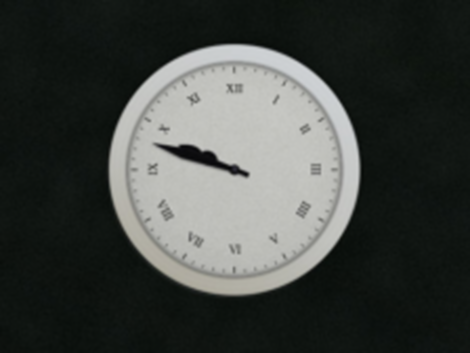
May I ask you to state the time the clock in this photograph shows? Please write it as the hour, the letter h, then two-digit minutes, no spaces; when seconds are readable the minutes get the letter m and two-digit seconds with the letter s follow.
9h48
